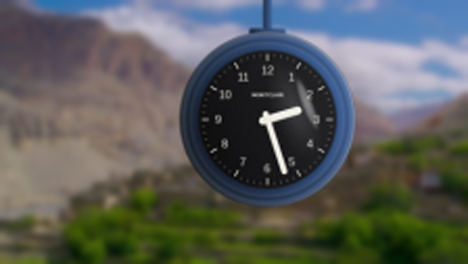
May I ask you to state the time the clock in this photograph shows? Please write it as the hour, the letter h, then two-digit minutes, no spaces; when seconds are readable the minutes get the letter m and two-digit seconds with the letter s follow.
2h27
